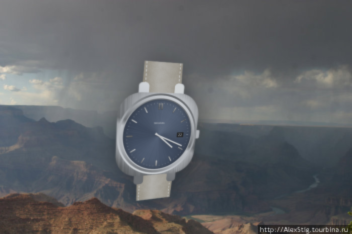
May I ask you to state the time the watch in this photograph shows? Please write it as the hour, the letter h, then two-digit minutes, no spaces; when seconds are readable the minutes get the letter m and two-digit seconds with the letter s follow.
4h19
